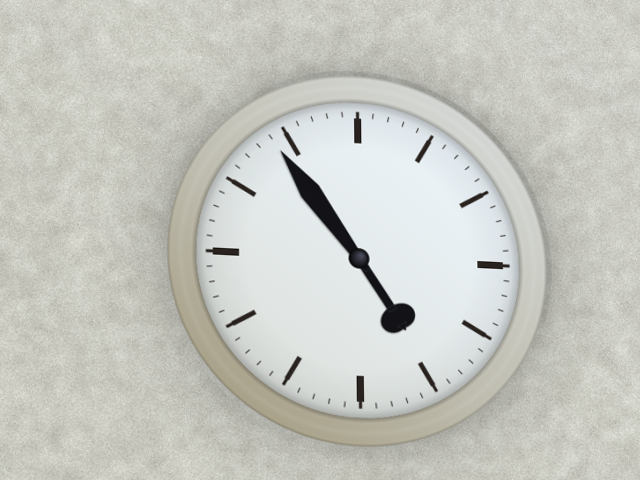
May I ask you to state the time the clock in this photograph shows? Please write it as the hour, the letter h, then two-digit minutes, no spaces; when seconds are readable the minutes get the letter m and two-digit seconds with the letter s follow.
4h54
